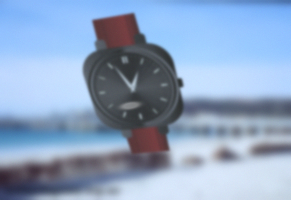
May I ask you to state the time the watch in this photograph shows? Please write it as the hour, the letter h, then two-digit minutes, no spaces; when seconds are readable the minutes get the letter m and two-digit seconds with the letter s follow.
12h56
